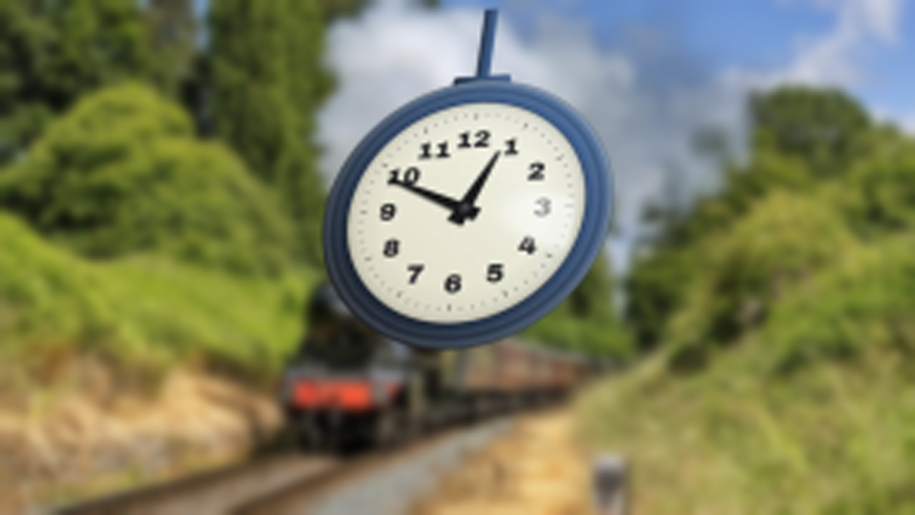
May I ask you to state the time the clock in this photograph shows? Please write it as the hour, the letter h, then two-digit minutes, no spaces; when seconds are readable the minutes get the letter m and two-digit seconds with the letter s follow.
12h49
